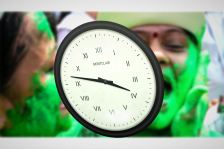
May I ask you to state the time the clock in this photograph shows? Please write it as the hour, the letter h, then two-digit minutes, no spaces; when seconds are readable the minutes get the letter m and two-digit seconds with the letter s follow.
3h47
